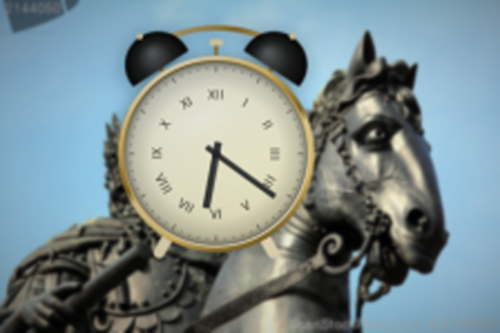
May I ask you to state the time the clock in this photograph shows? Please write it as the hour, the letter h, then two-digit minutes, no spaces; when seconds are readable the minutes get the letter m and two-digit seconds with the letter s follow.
6h21
